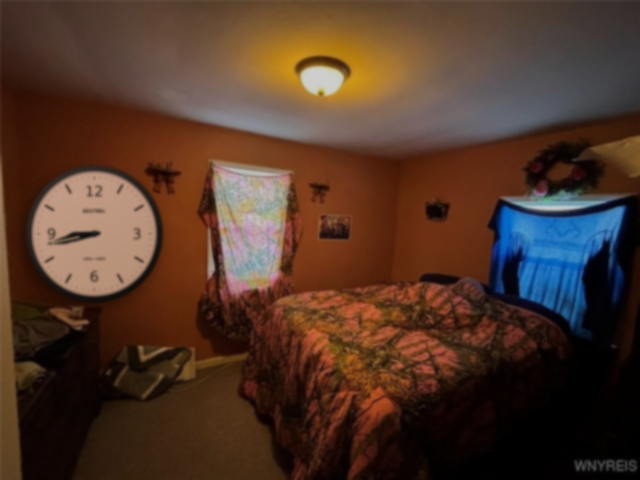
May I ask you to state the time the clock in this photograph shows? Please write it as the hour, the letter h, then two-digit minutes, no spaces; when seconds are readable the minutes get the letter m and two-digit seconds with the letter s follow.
8h43
